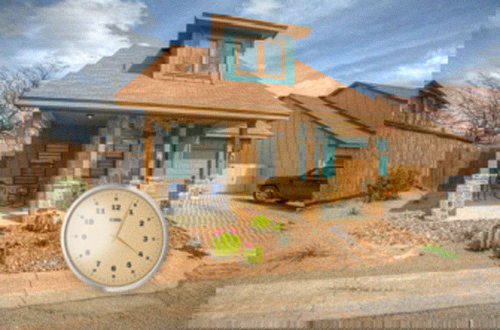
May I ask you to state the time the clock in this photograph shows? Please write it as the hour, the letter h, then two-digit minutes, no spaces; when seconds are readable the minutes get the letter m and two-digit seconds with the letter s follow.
4h04
